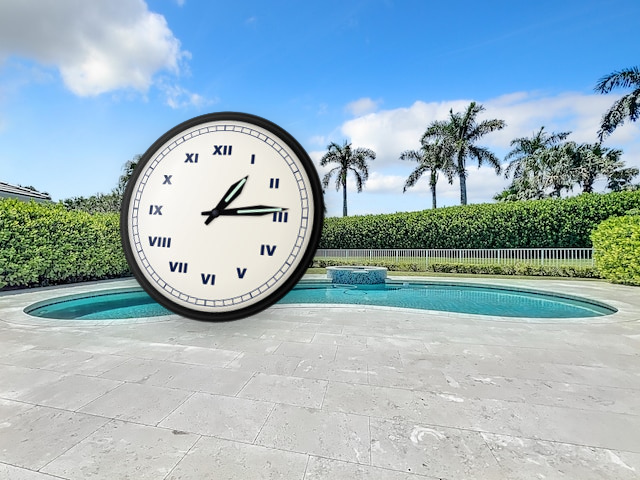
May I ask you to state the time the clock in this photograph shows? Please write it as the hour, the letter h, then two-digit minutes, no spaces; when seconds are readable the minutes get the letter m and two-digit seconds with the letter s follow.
1h14
